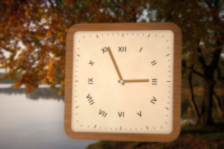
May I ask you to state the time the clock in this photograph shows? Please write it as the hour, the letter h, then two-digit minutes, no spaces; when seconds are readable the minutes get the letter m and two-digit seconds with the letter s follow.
2h56
